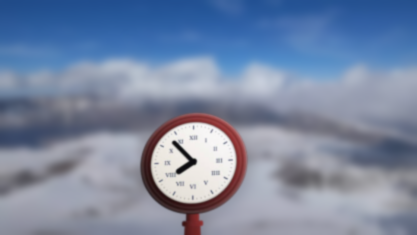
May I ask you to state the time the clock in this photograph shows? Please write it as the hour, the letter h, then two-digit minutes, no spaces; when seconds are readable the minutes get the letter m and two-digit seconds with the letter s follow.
7h53
